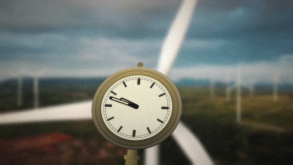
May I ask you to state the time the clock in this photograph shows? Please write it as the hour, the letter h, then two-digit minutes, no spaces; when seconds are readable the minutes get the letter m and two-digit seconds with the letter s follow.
9h48
